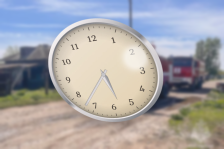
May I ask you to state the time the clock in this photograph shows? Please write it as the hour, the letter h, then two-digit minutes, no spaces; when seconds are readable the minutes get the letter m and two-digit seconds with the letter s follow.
5h37
